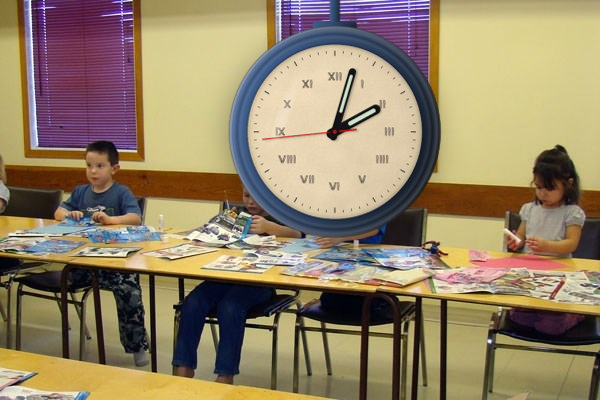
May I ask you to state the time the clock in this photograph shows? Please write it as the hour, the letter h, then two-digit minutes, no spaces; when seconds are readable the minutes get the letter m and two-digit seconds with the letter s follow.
2h02m44s
